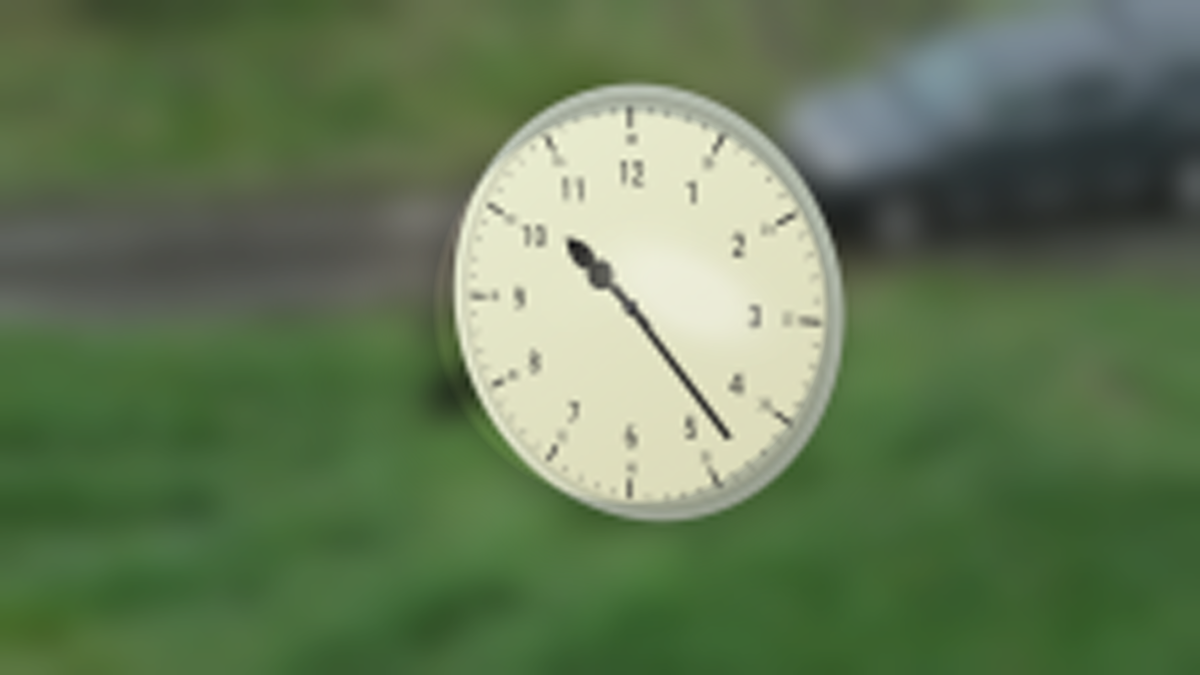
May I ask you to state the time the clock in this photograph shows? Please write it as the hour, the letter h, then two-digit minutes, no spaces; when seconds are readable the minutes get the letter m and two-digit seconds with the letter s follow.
10h23
